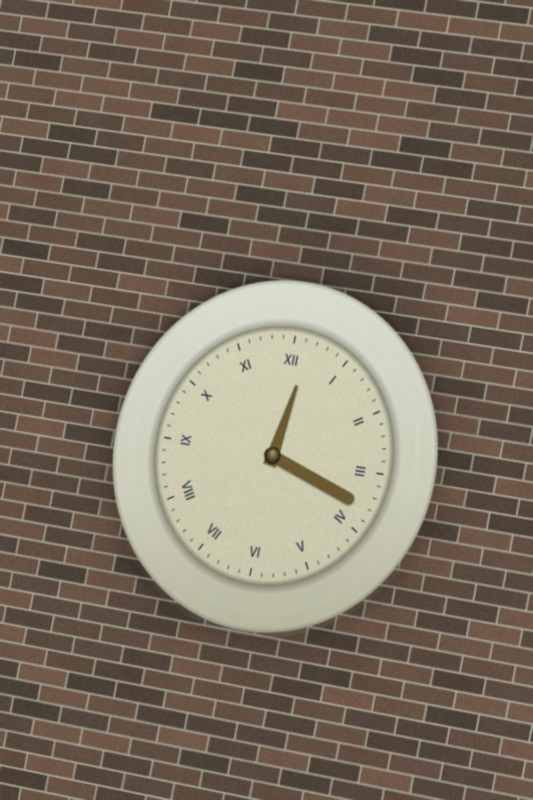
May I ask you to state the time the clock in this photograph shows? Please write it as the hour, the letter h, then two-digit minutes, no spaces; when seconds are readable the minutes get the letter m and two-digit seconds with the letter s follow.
12h18
